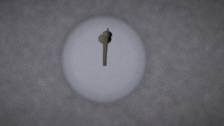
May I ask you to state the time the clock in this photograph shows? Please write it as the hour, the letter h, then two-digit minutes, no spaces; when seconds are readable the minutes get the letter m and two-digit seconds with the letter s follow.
12h01
